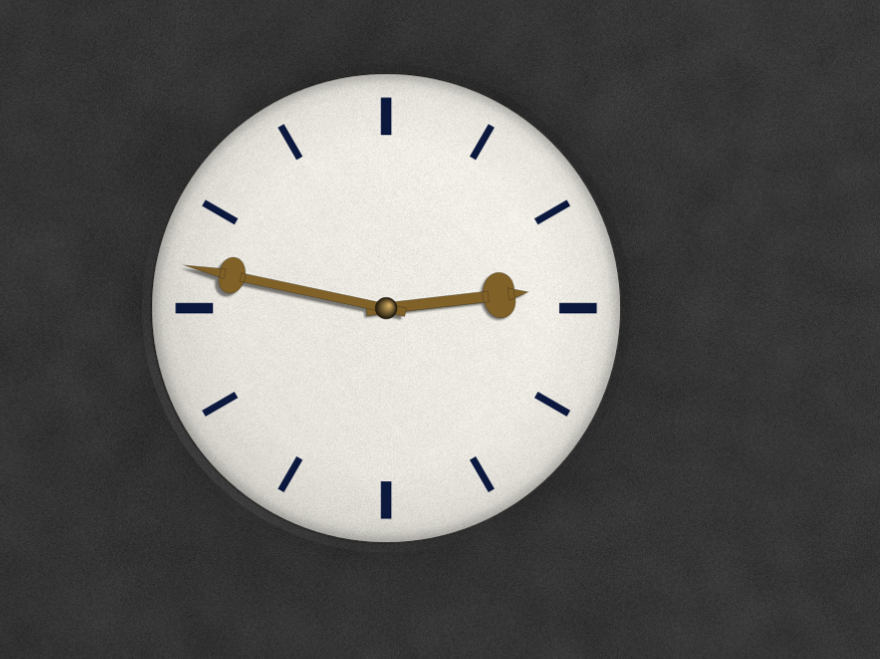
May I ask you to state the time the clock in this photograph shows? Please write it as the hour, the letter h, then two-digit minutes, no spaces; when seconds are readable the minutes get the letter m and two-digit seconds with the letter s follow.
2h47
